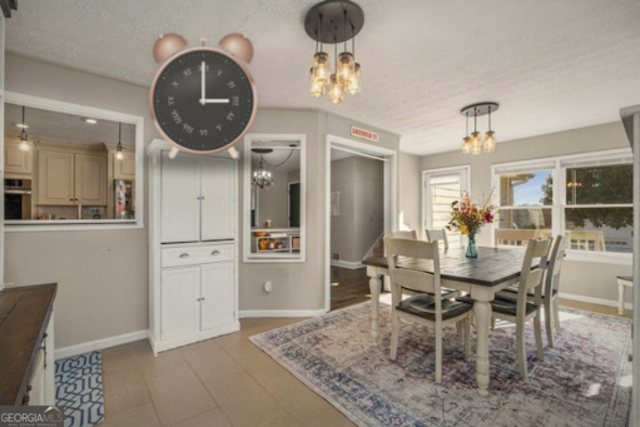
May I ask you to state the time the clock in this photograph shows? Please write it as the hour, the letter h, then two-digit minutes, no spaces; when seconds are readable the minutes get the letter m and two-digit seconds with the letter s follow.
3h00
